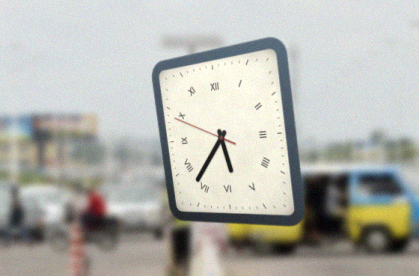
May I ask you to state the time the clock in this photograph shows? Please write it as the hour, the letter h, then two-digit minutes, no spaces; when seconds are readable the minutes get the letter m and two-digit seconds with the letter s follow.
5h36m49s
